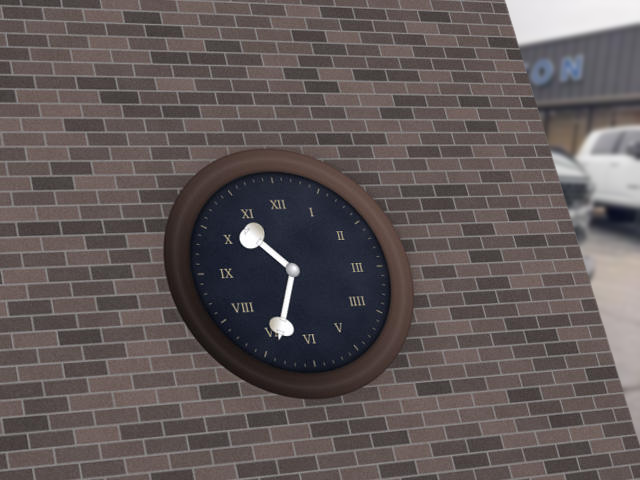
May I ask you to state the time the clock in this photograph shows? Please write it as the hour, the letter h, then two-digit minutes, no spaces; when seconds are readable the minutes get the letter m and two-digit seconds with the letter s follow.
10h34
